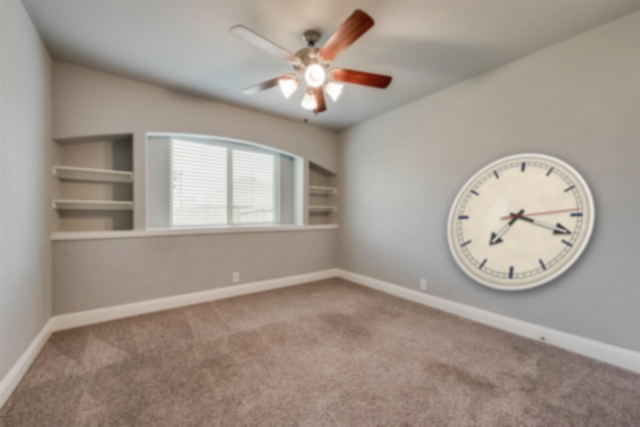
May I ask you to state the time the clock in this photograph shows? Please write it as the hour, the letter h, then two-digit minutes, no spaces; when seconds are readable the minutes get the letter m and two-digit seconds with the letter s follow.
7h18m14s
